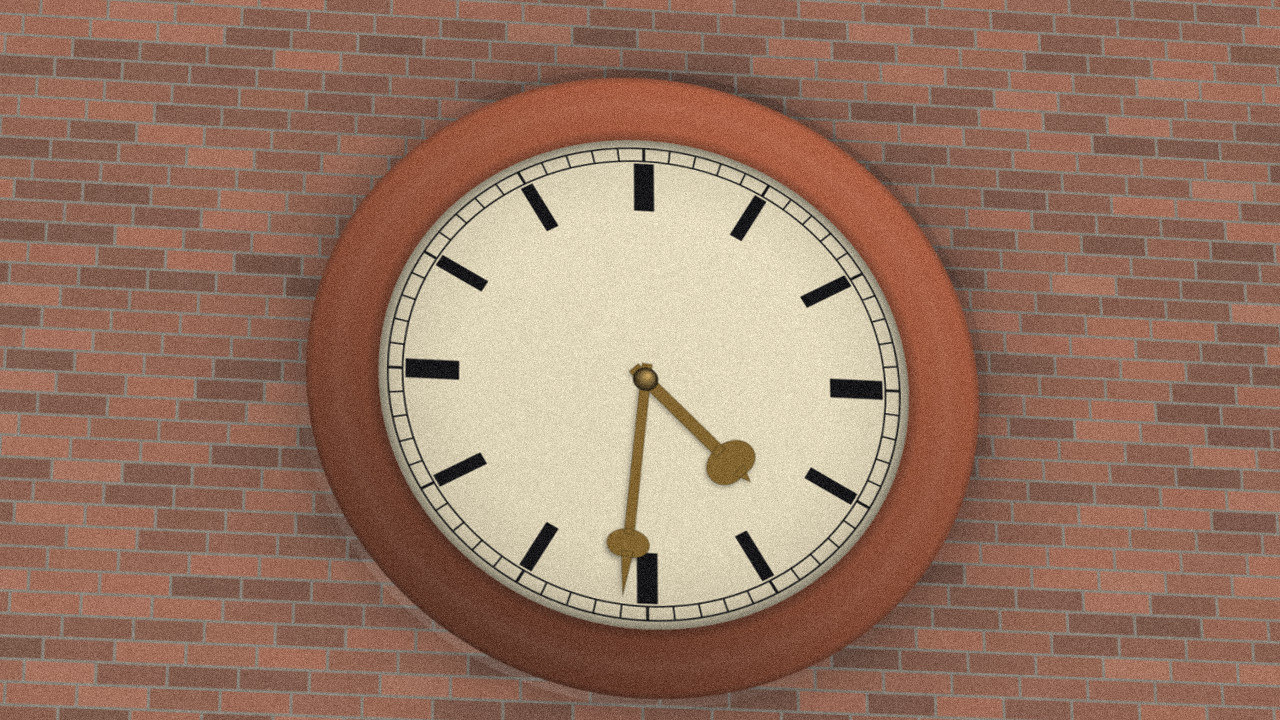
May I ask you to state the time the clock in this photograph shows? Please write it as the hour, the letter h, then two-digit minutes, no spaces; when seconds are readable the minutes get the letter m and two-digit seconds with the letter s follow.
4h31
